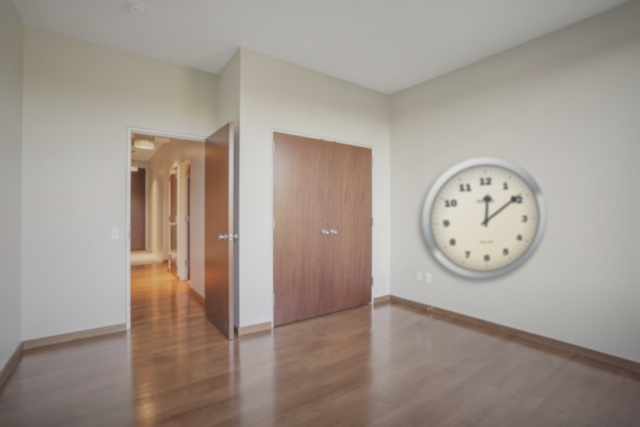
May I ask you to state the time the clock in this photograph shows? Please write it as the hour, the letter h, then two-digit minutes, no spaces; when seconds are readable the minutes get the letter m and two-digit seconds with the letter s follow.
12h09
